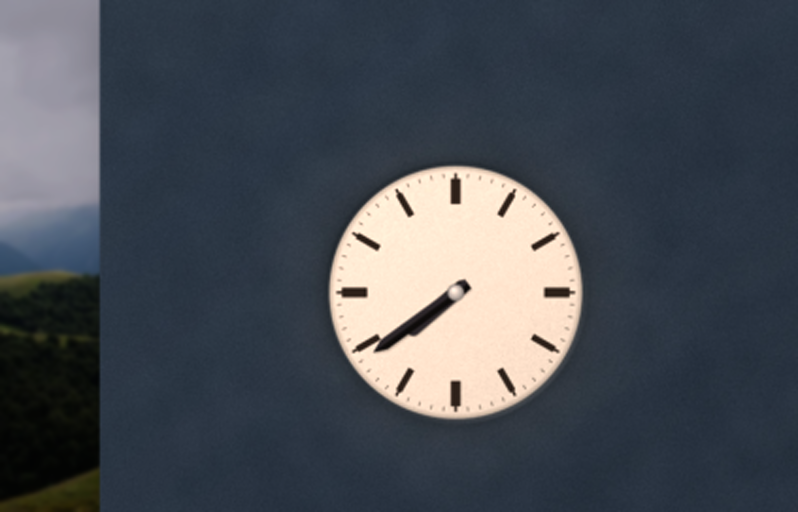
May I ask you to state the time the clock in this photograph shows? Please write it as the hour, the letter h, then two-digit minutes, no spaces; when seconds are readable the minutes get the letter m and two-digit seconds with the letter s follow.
7h39
